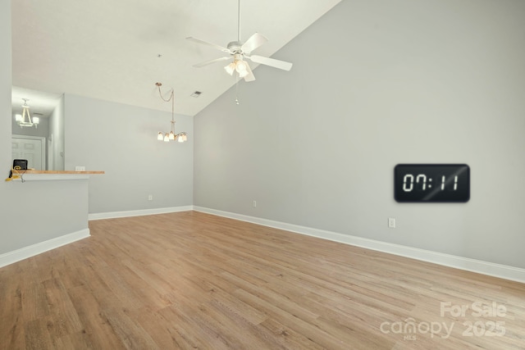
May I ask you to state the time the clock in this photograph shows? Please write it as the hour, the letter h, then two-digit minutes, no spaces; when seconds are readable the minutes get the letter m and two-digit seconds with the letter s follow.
7h11
